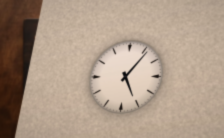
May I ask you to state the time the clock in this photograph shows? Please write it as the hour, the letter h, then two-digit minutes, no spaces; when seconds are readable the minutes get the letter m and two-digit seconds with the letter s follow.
5h06
